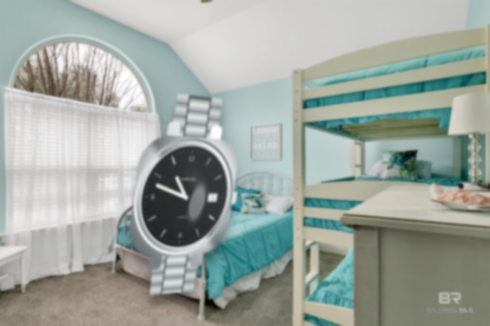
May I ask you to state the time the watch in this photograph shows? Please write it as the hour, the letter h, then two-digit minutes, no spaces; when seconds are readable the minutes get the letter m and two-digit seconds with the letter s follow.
10h48
